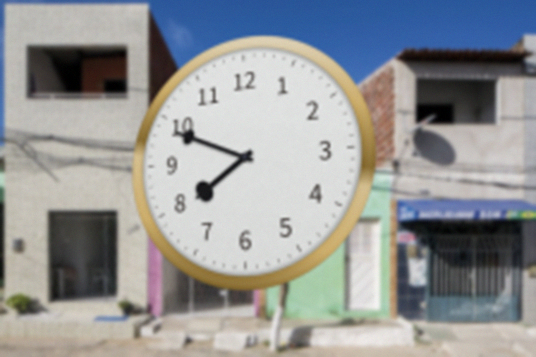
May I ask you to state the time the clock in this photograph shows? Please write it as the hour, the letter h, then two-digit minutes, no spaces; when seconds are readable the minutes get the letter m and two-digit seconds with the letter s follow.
7h49
